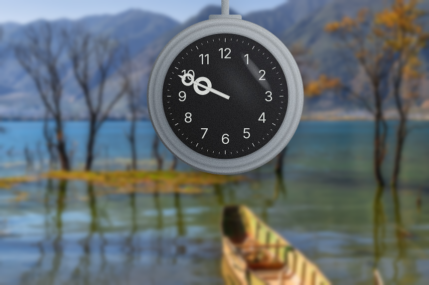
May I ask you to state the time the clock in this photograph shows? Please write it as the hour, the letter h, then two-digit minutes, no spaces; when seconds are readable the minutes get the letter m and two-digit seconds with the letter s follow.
9h49
